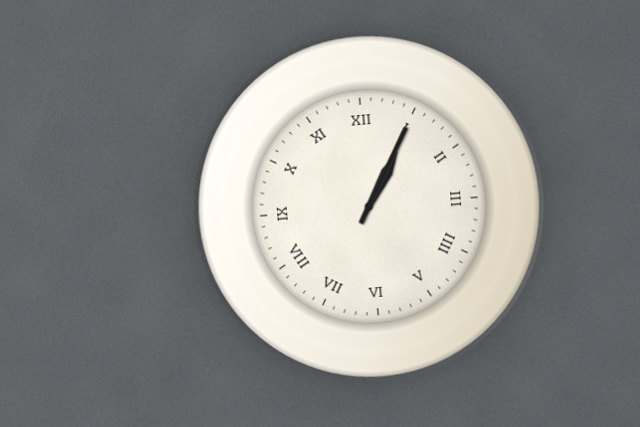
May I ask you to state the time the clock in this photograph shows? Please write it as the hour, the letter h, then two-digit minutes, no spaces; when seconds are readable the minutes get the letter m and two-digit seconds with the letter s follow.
1h05
